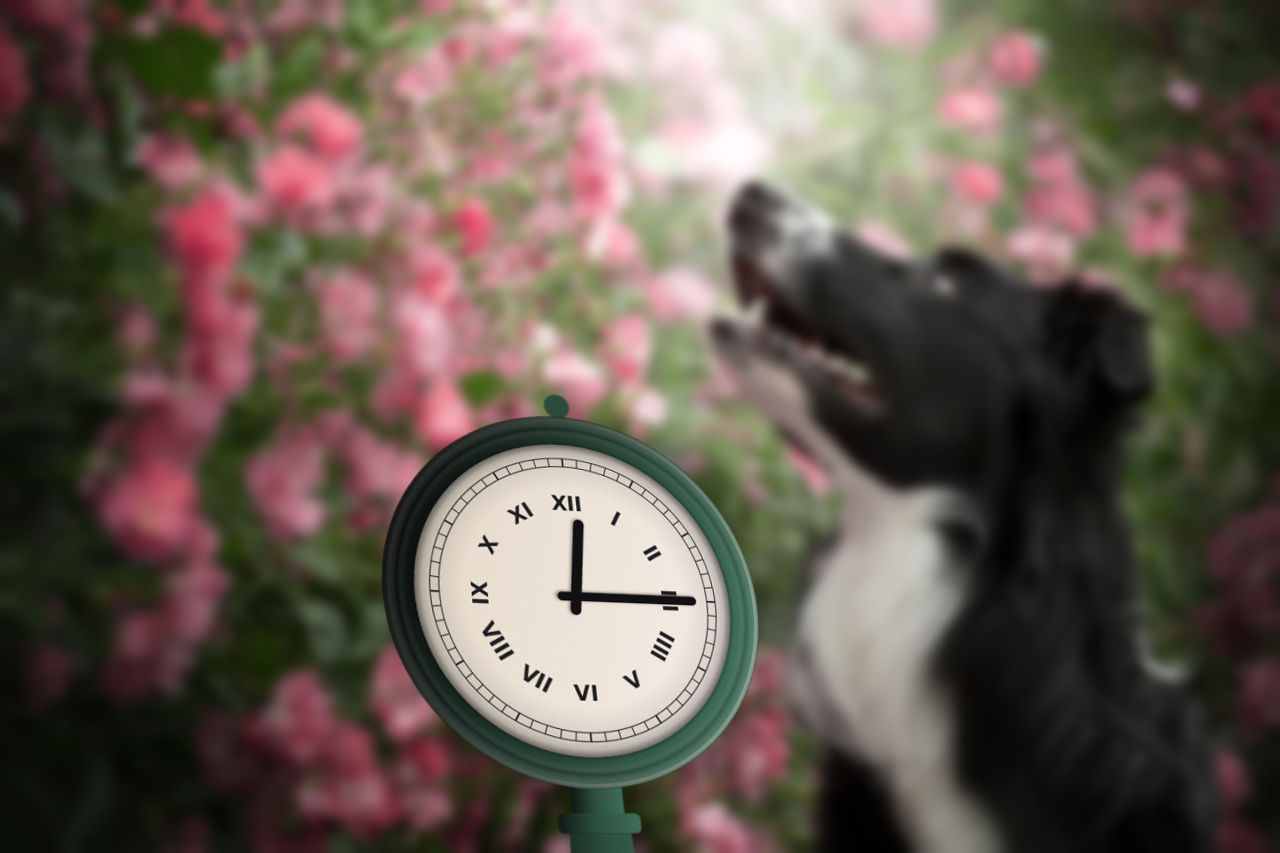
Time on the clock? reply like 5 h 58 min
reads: 12 h 15 min
